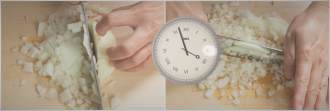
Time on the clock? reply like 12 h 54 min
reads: 3 h 57 min
